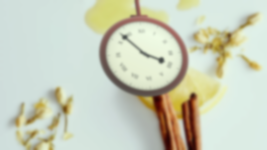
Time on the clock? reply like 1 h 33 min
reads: 3 h 53 min
